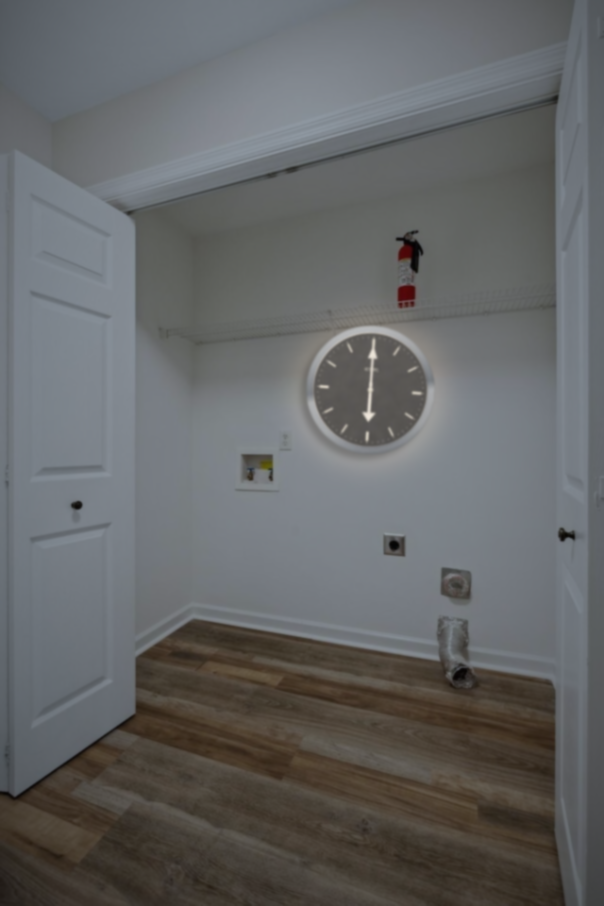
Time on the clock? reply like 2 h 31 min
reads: 6 h 00 min
